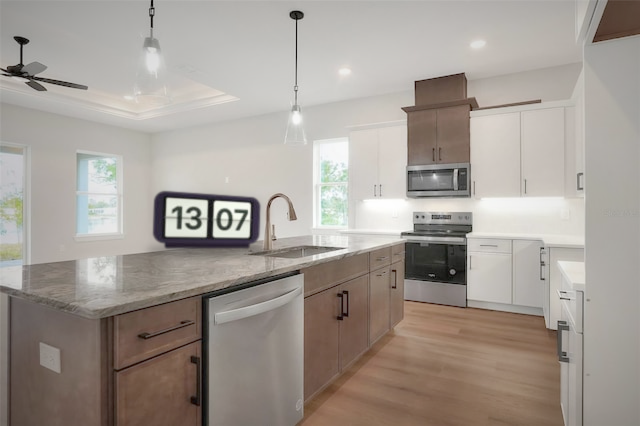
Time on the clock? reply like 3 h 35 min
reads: 13 h 07 min
